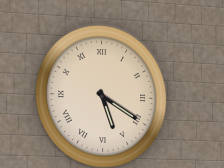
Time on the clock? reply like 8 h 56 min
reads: 5 h 20 min
